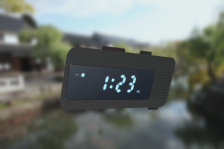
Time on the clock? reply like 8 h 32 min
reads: 1 h 23 min
